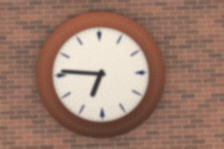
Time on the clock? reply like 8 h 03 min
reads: 6 h 46 min
